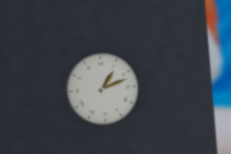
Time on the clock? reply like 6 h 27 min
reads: 1 h 12 min
